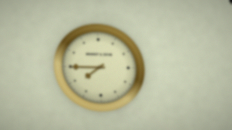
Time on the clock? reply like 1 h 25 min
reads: 7 h 45 min
